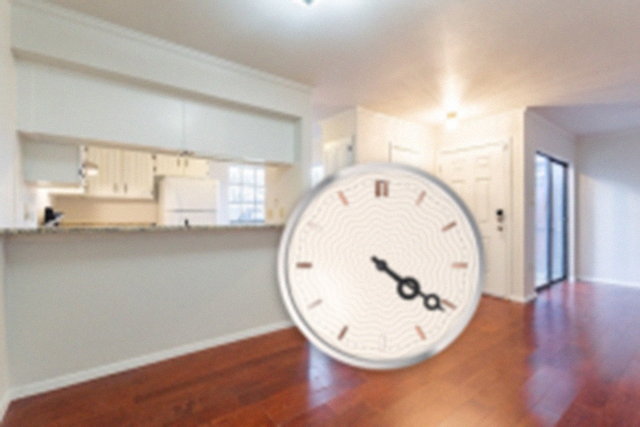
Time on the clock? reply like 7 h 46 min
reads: 4 h 21 min
